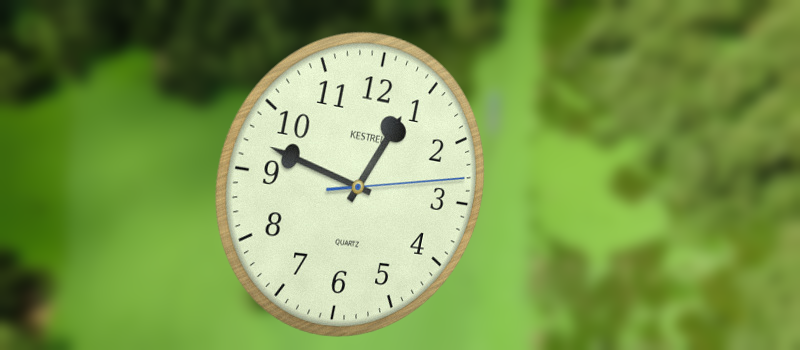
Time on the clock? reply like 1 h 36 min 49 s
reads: 12 h 47 min 13 s
